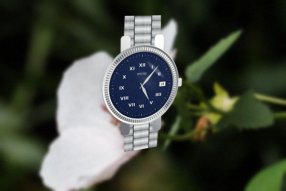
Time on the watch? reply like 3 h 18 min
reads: 5 h 07 min
